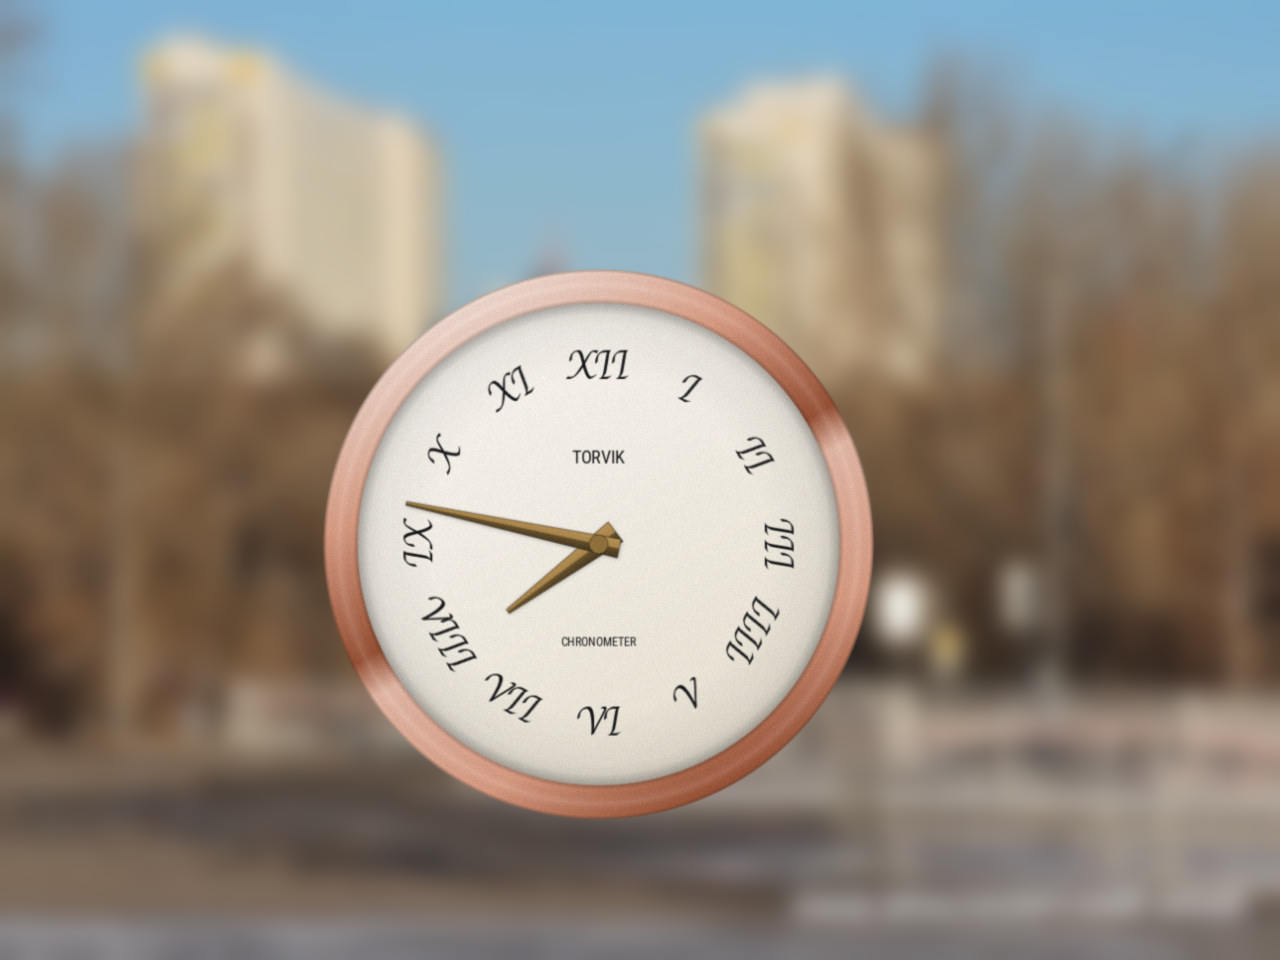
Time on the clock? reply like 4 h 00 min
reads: 7 h 47 min
